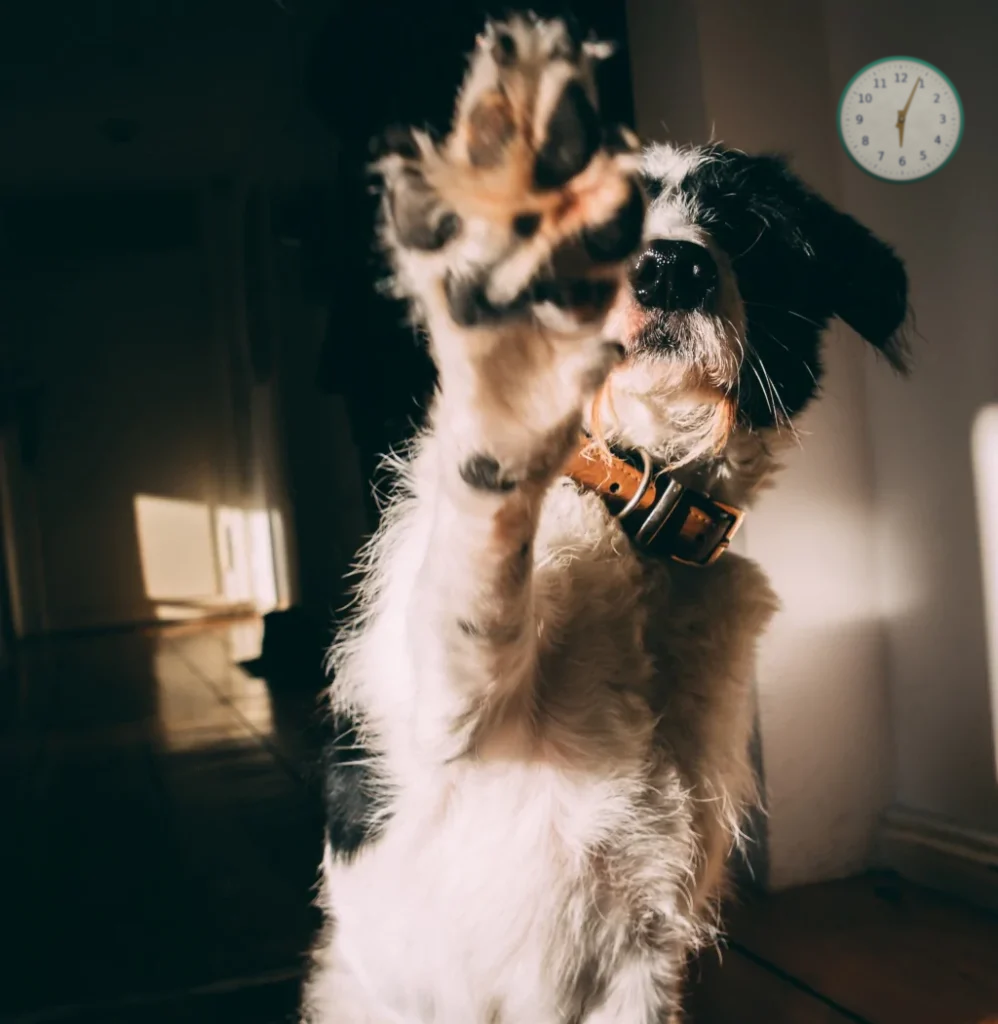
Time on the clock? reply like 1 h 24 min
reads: 6 h 04 min
